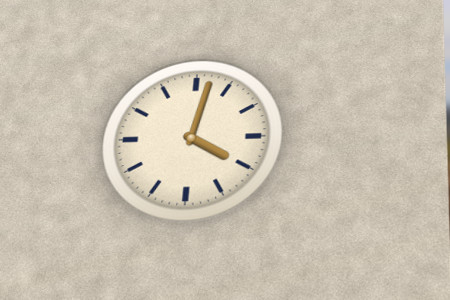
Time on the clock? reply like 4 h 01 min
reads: 4 h 02 min
